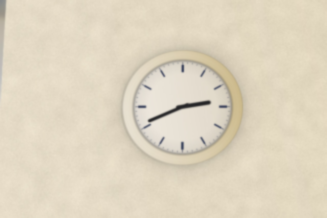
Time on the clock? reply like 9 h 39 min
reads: 2 h 41 min
